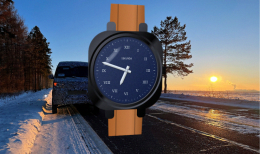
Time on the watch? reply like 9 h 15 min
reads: 6 h 48 min
